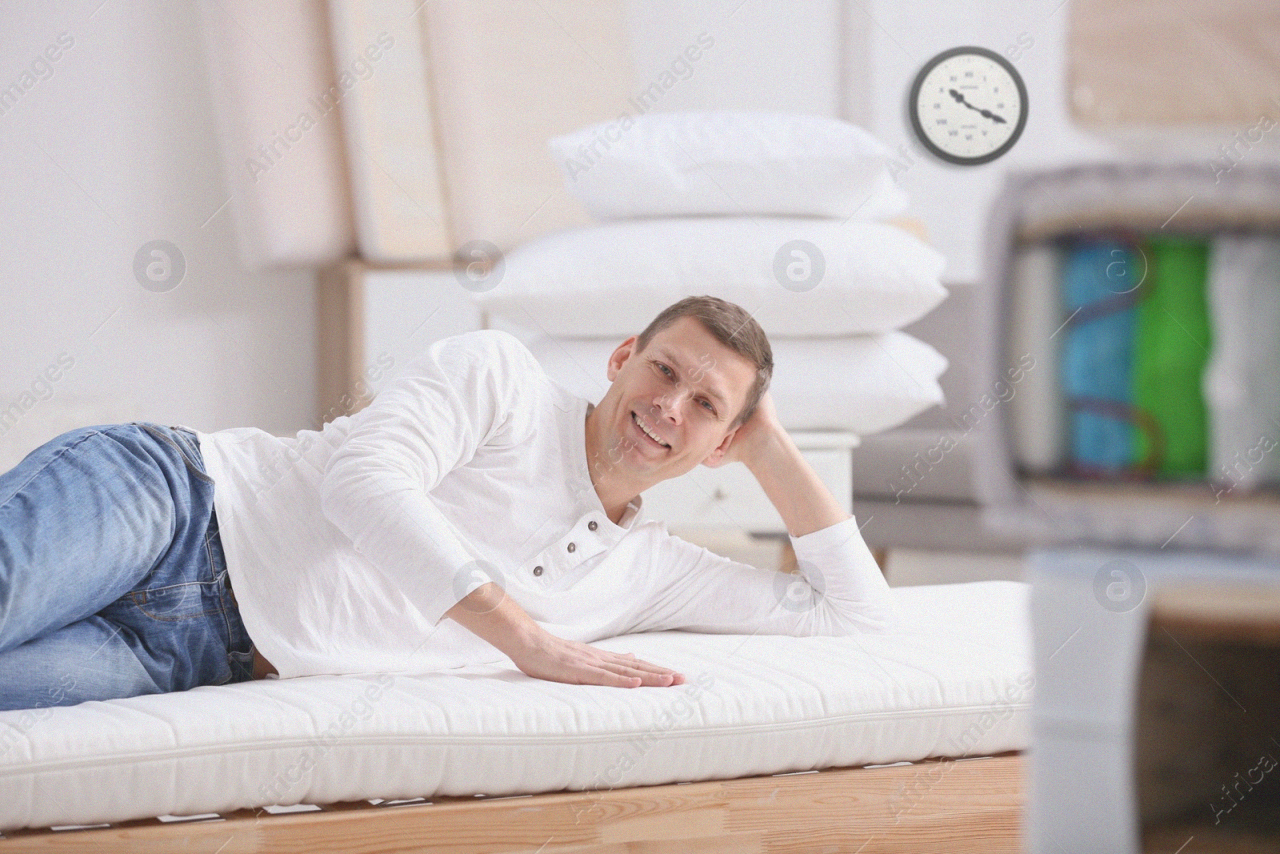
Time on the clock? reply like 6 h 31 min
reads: 10 h 19 min
